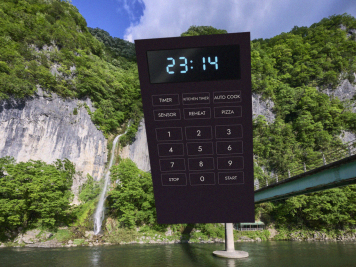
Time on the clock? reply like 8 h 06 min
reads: 23 h 14 min
